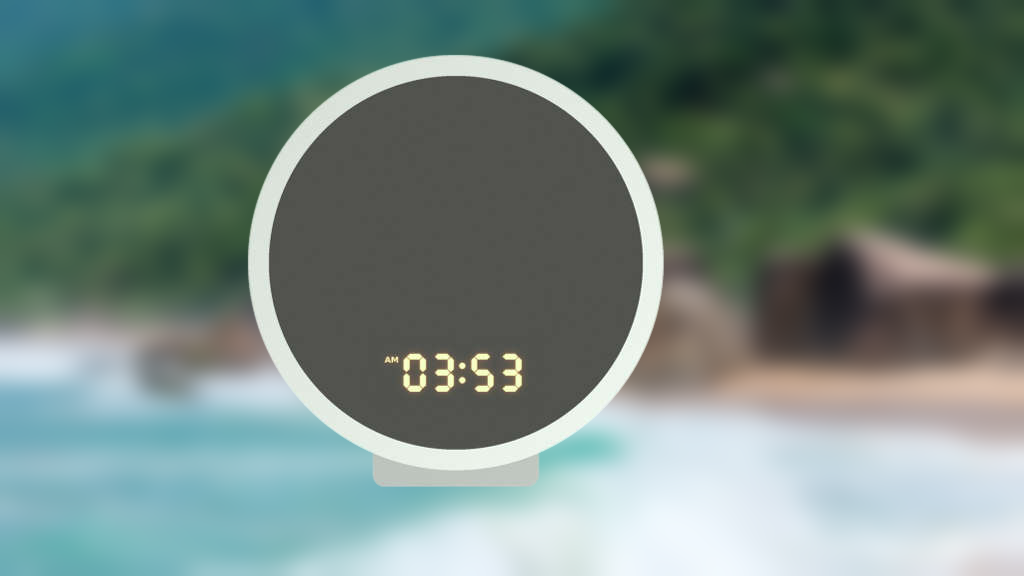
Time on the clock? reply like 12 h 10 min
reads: 3 h 53 min
